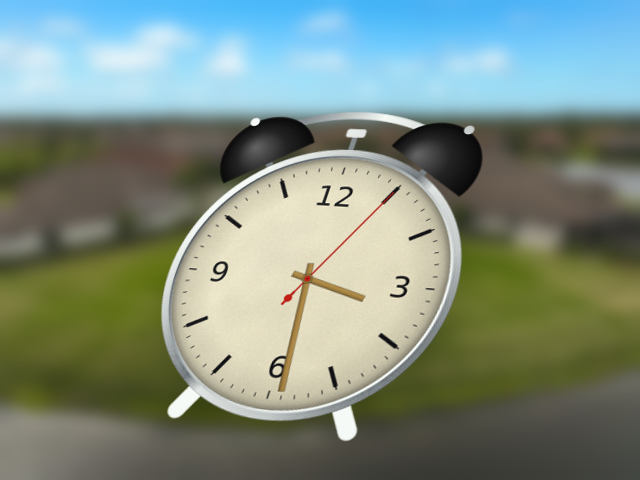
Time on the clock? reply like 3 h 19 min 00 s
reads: 3 h 29 min 05 s
